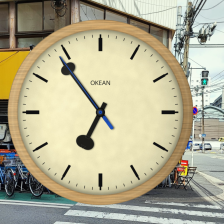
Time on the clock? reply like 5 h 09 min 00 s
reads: 6 h 53 min 54 s
